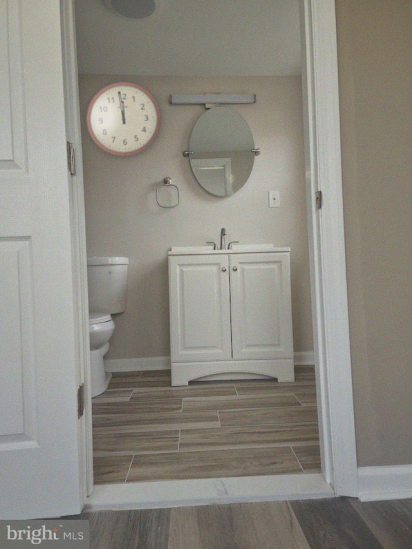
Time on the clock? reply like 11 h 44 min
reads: 11 h 59 min
